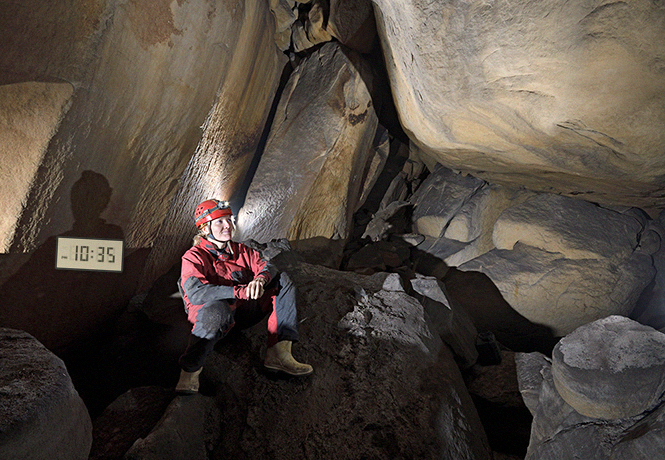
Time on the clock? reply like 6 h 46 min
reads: 10 h 35 min
